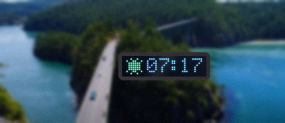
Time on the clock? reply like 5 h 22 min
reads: 7 h 17 min
